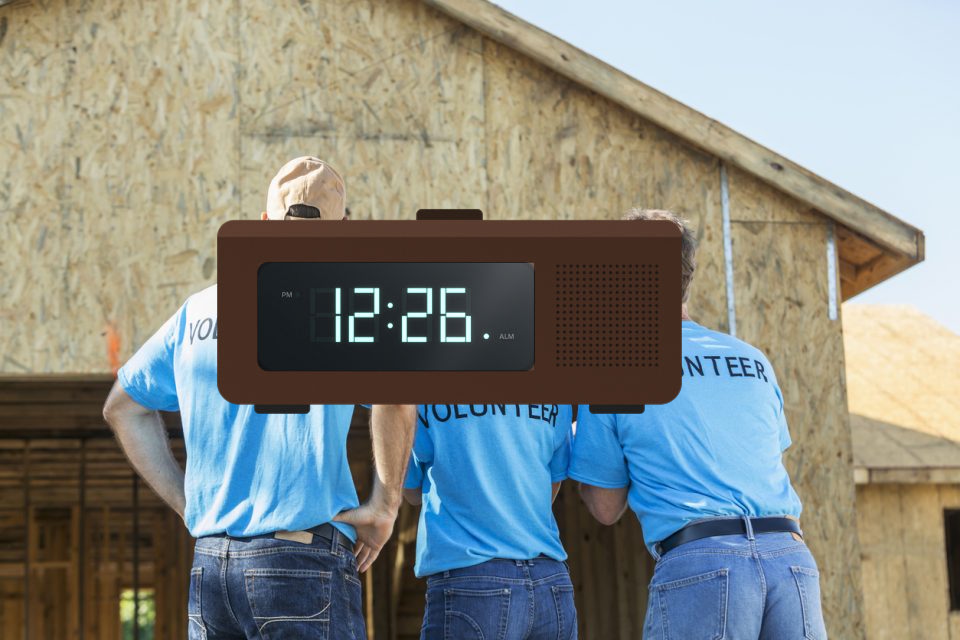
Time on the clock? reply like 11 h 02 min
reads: 12 h 26 min
